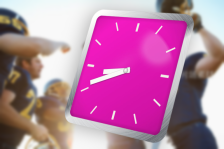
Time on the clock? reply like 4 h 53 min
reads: 8 h 41 min
